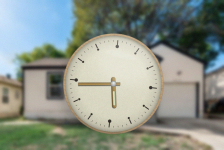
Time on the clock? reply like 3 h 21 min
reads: 5 h 44 min
